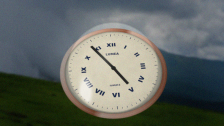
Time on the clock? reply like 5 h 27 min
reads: 4 h 54 min
